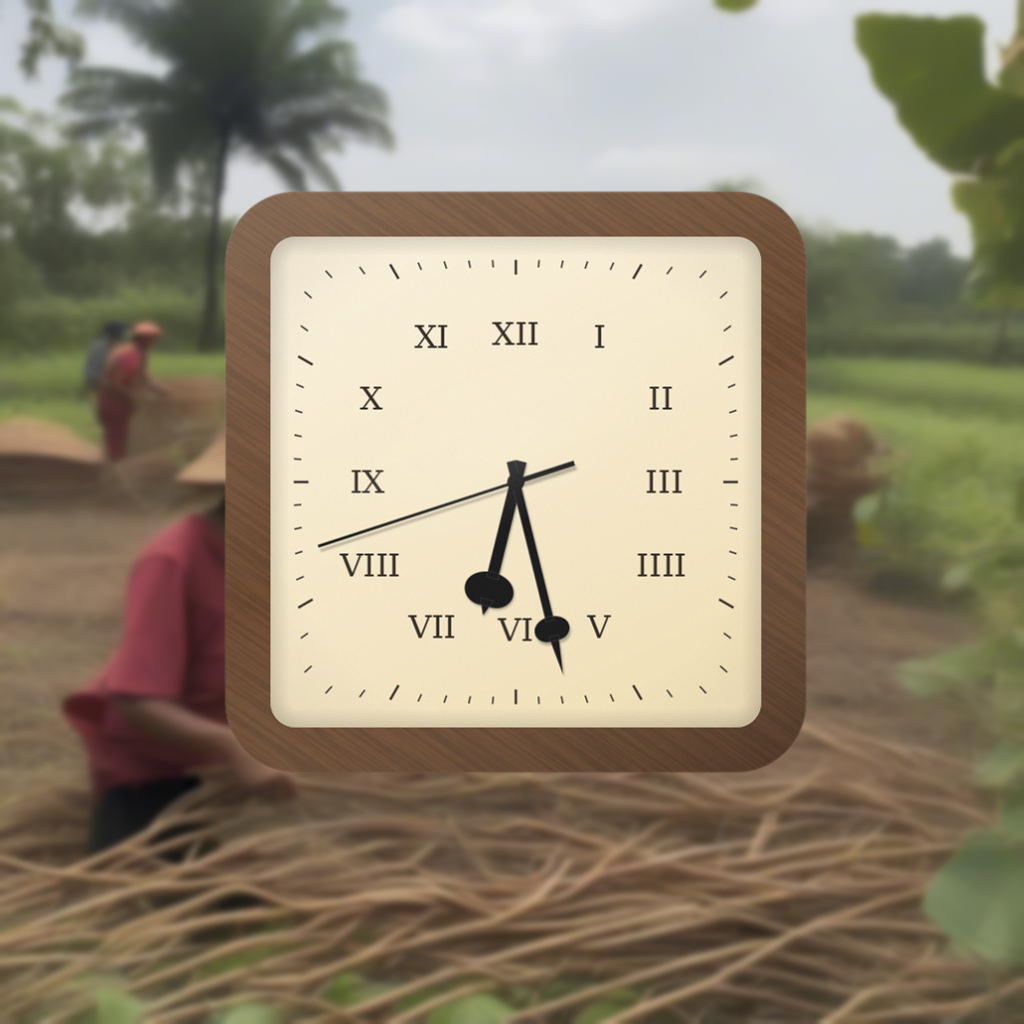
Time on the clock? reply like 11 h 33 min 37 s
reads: 6 h 27 min 42 s
